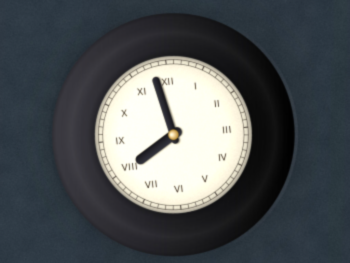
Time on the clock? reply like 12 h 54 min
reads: 7 h 58 min
